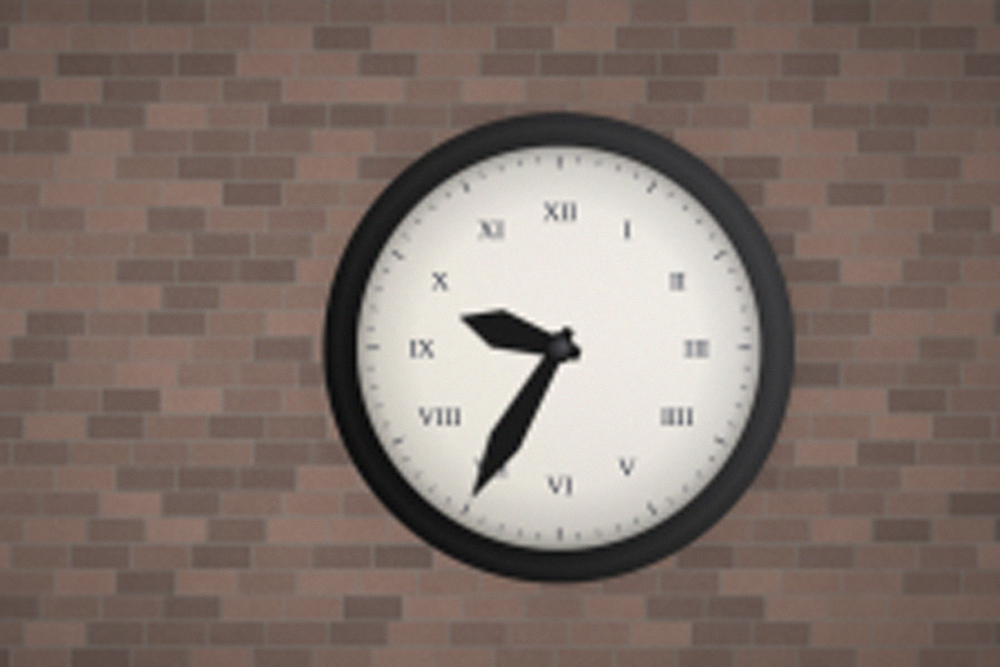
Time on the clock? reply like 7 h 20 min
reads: 9 h 35 min
